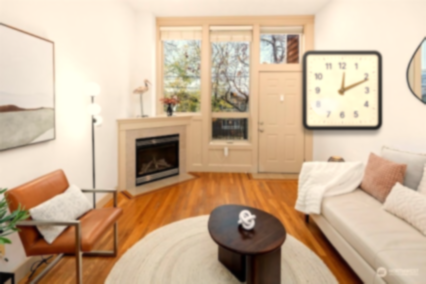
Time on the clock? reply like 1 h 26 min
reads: 12 h 11 min
